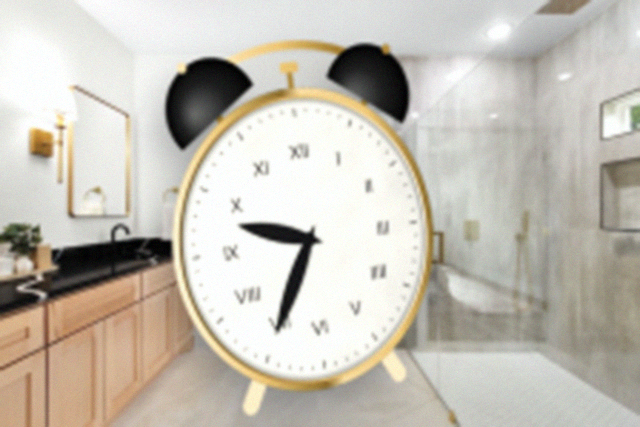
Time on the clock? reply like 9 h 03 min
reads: 9 h 35 min
